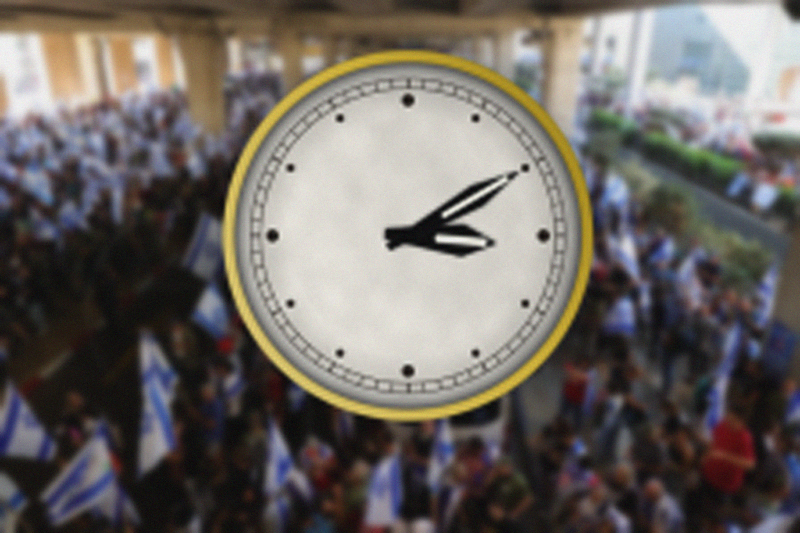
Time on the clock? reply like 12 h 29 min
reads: 3 h 10 min
